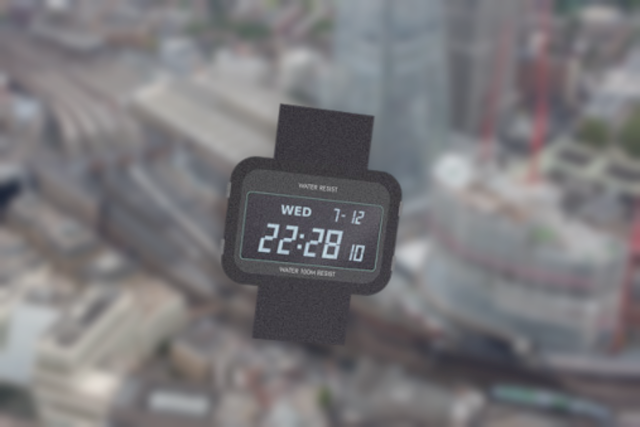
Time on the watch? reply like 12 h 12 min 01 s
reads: 22 h 28 min 10 s
